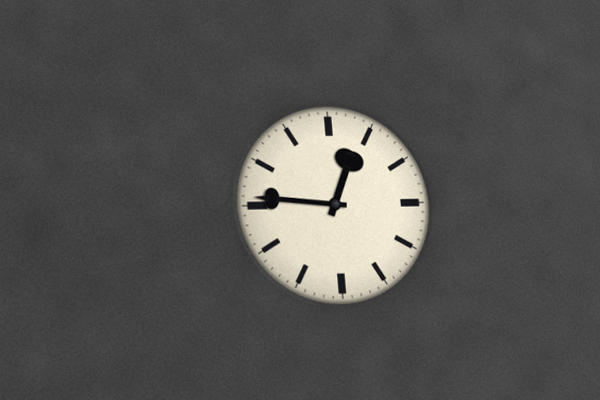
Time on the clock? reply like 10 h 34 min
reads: 12 h 46 min
